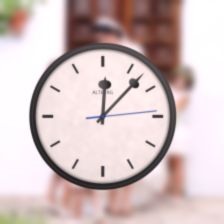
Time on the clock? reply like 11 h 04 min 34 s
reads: 12 h 07 min 14 s
